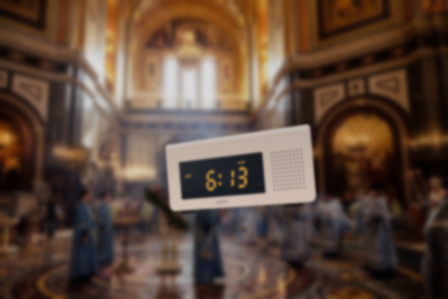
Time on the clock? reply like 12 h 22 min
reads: 6 h 13 min
